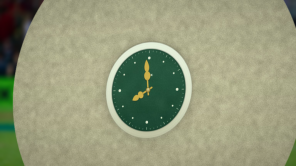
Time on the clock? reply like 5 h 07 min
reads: 7 h 59 min
